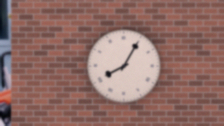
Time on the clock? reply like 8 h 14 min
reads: 8 h 05 min
